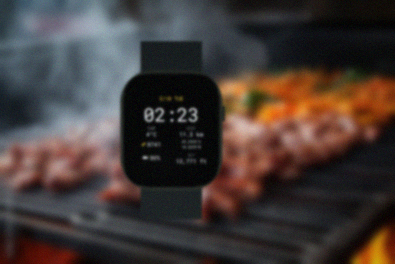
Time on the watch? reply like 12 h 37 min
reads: 2 h 23 min
